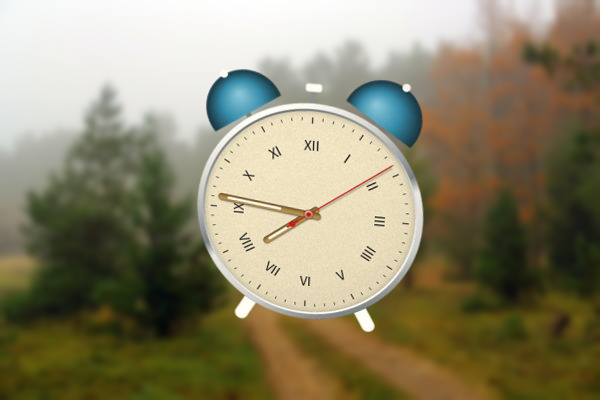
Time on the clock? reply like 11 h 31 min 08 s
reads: 7 h 46 min 09 s
